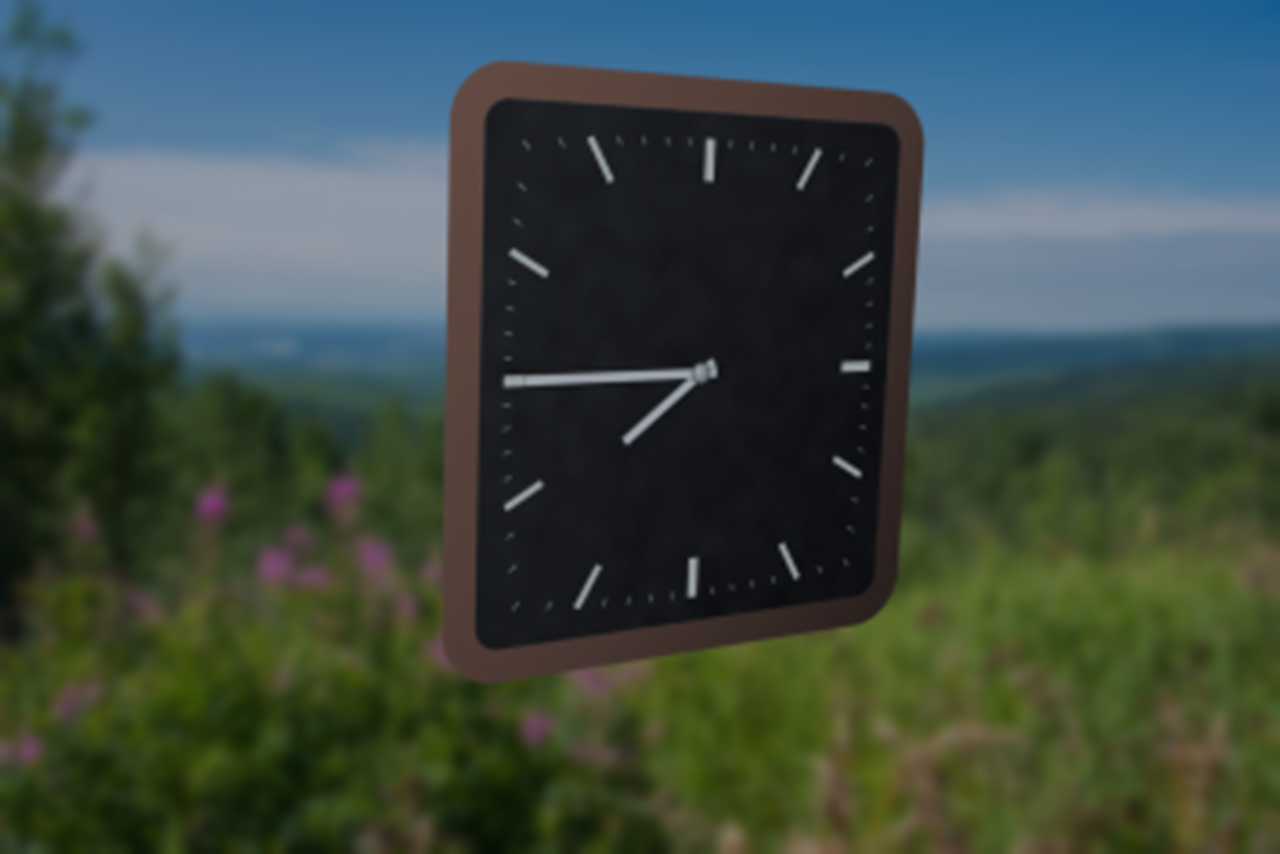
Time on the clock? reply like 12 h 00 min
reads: 7 h 45 min
